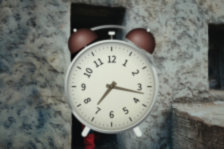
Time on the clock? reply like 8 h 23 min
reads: 7 h 17 min
